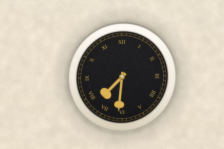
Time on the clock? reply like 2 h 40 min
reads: 7 h 31 min
